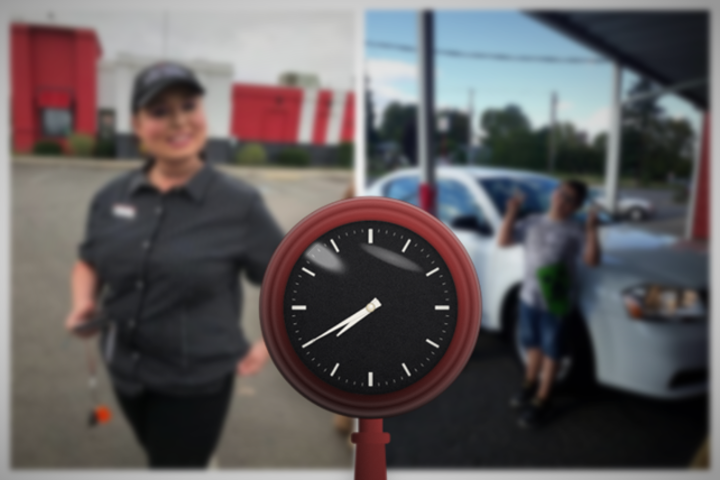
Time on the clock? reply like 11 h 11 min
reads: 7 h 40 min
